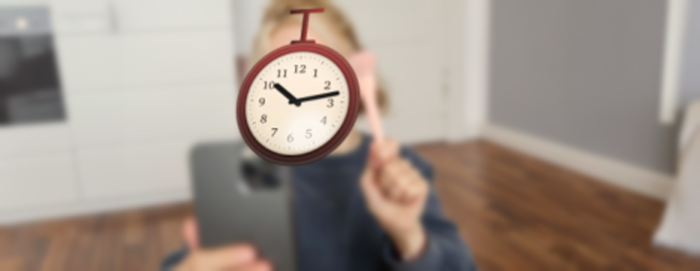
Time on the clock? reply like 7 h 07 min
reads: 10 h 13 min
